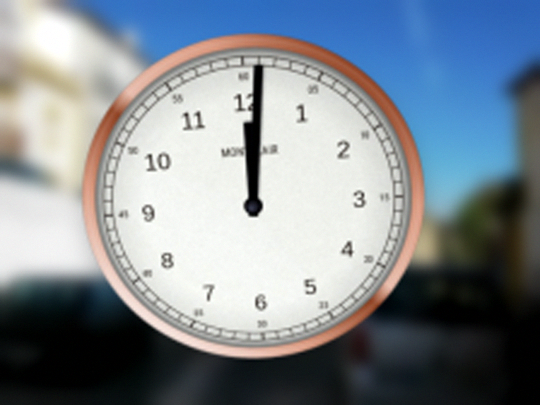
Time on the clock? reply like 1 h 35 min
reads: 12 h 01 min
